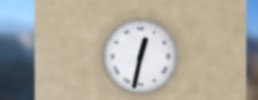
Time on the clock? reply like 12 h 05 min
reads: 12 h 32 min
